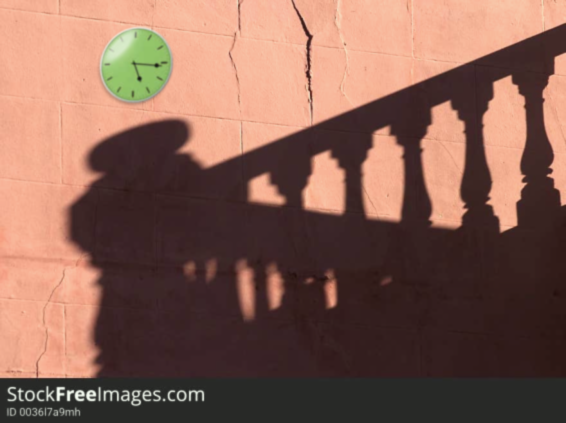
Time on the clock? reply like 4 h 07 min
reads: 5 h 16 min
